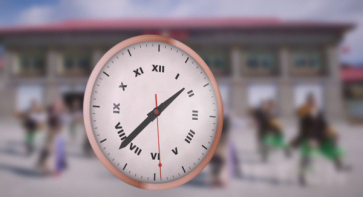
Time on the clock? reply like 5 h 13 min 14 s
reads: 1 h 37 min 29 s
